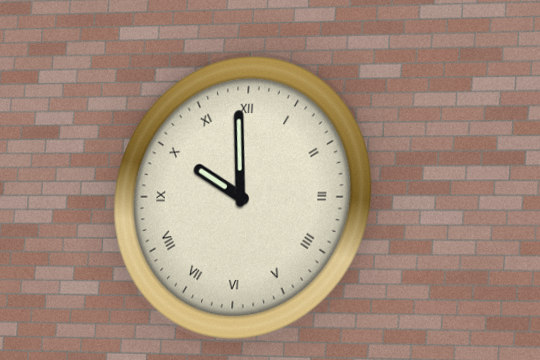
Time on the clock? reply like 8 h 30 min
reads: 9 h 59 min
